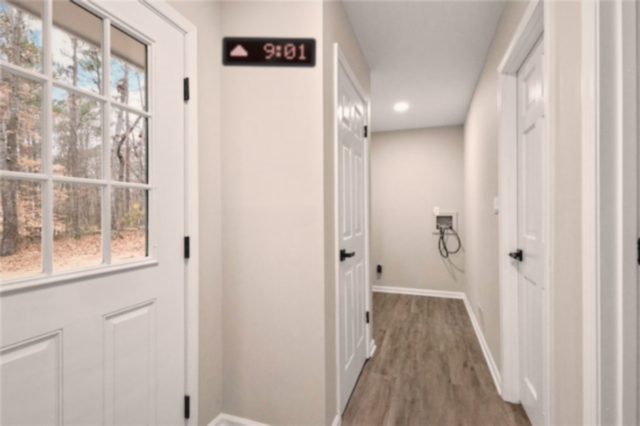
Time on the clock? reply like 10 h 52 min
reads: 9 h 01 min
